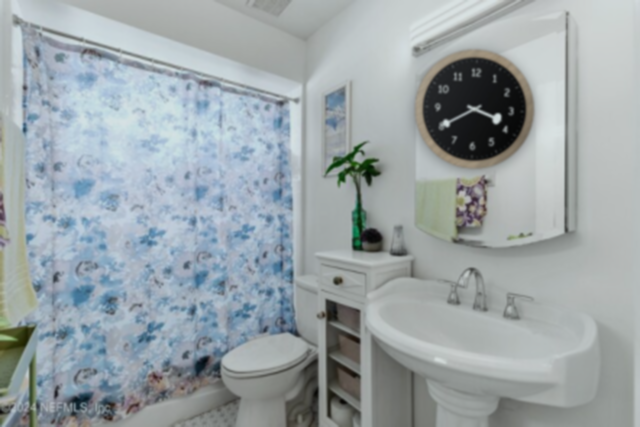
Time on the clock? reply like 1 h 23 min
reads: 3 h 40 min
